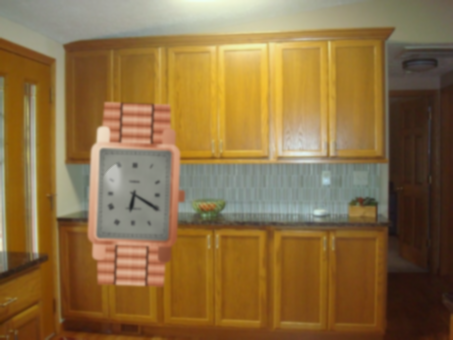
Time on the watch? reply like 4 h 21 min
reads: 6 h 20 min
